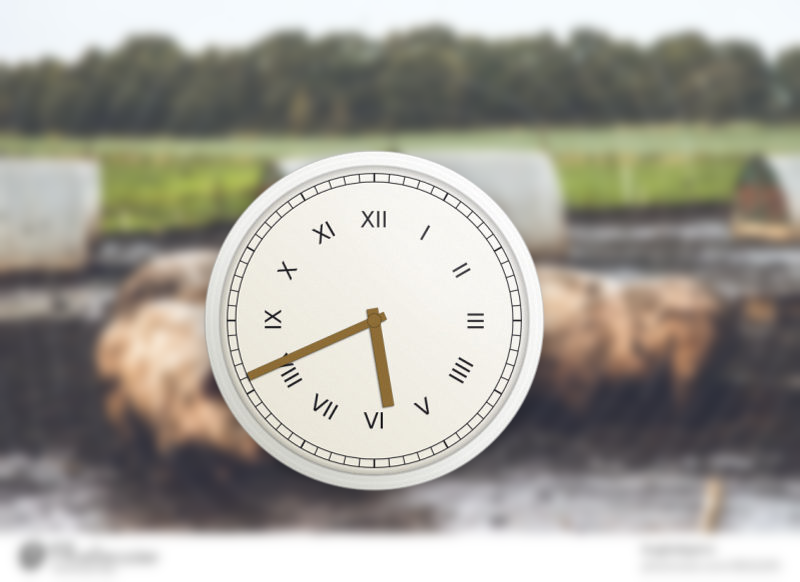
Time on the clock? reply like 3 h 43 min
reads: 5 h 41 min
